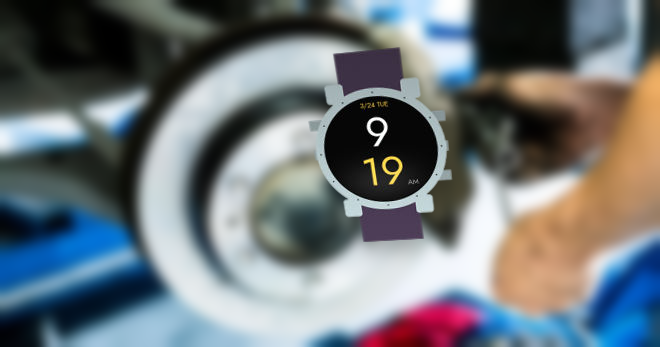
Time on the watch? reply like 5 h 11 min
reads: 9 h 19 min
